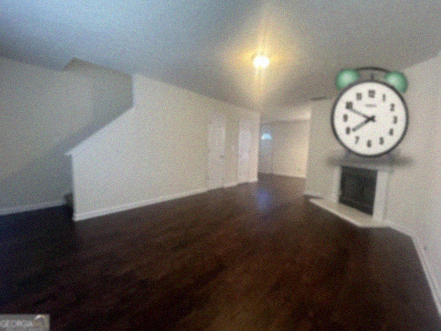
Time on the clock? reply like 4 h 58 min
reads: 7 h 49 min
